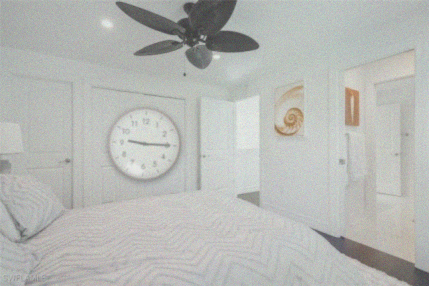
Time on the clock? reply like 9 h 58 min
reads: 9 h 15 min
